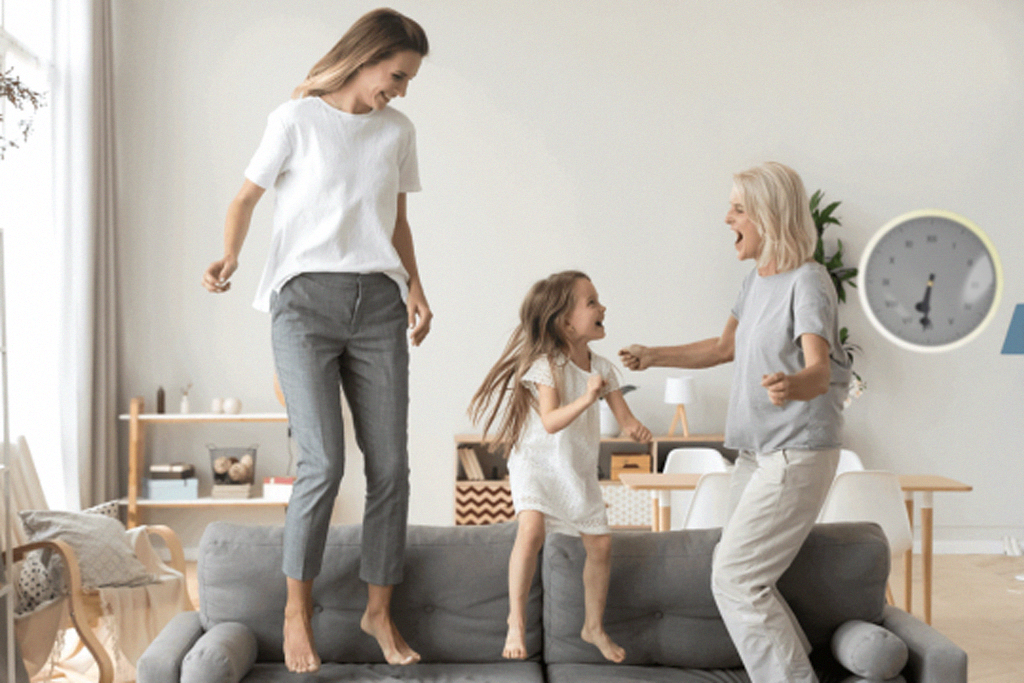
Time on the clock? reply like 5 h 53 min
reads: 6 h 31 min
